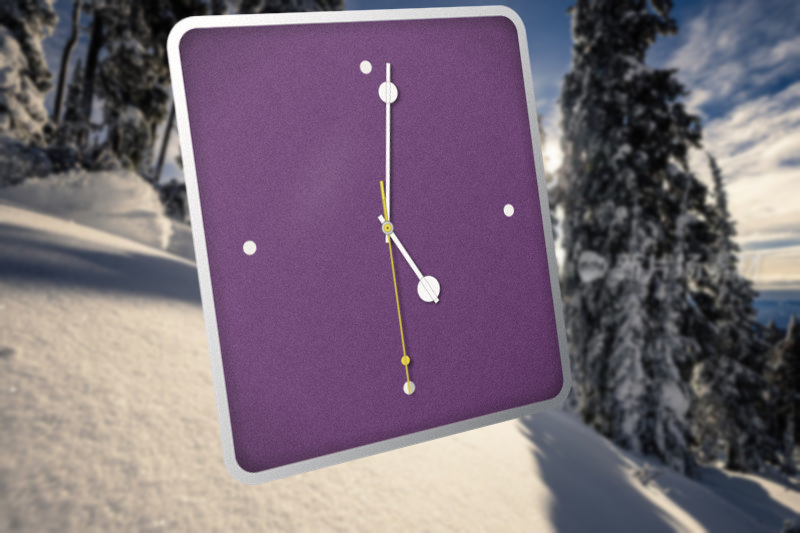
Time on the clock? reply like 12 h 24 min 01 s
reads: 5 h 01 min 30 s
